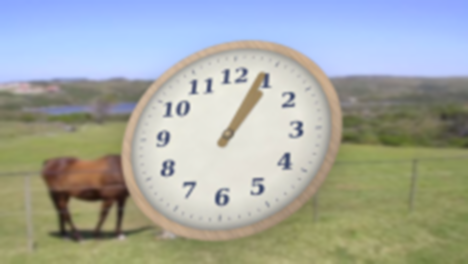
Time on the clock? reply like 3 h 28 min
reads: 1 h 04 min
